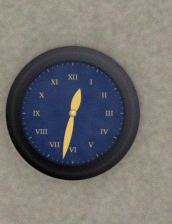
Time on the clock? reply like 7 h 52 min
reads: 12 h 32 min
